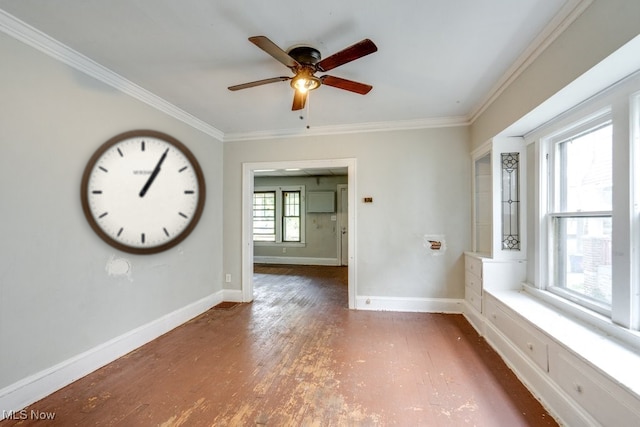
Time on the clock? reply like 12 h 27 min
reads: 1 h 05 min
